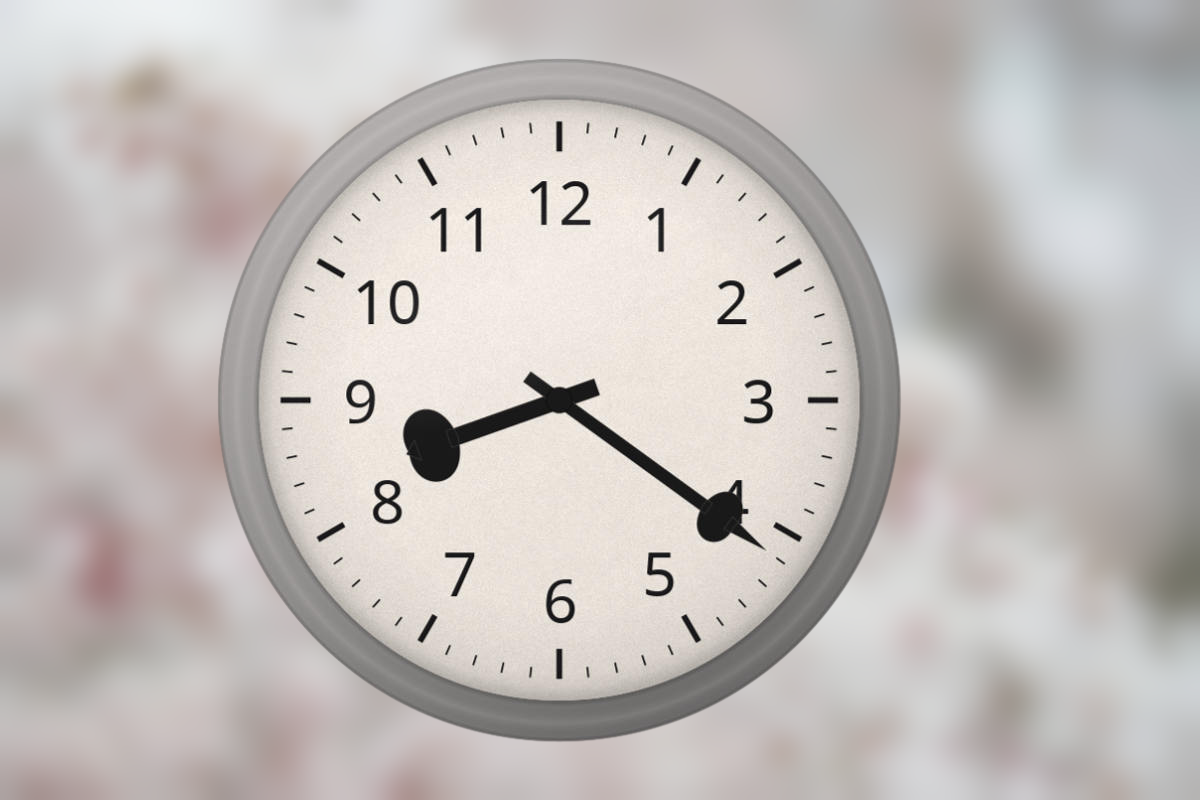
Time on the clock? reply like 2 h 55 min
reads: 8 h 21 min
